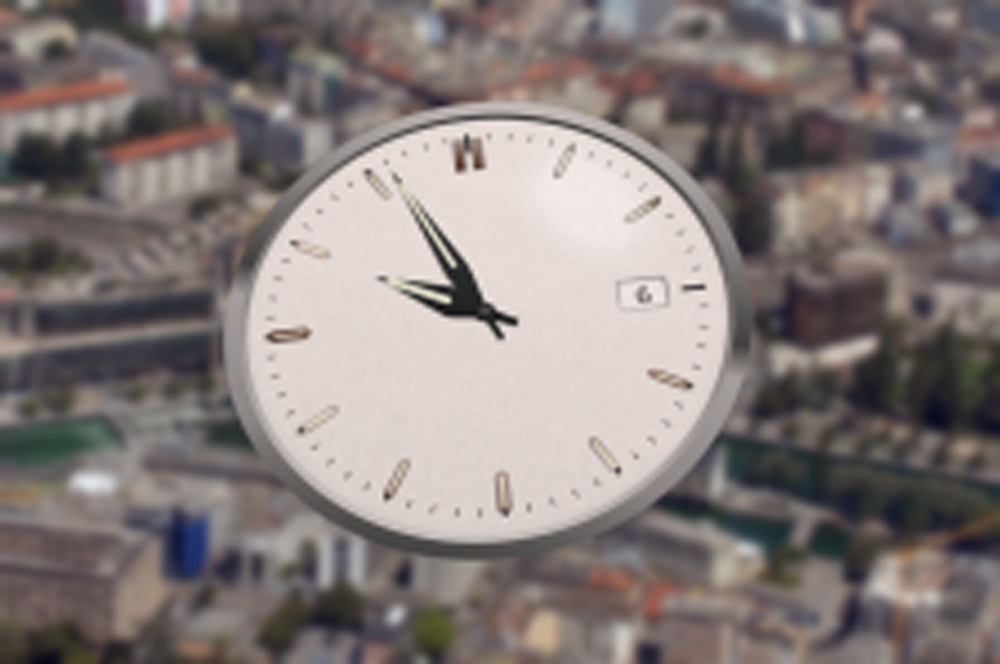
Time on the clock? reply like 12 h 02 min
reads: 9 h 56 min
